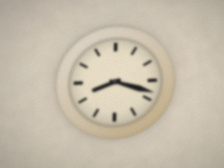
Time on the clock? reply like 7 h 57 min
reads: 8 h 18 min
